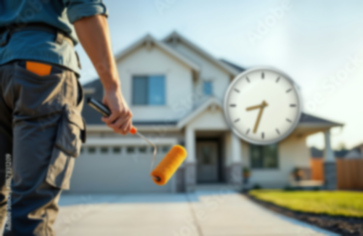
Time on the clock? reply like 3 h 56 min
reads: 8 h 33 min
